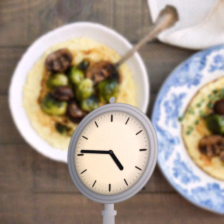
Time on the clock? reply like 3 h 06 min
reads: 4 h 46 min
